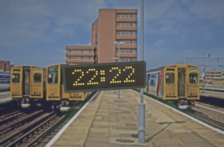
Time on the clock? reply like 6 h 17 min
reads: 22 h 22 min
